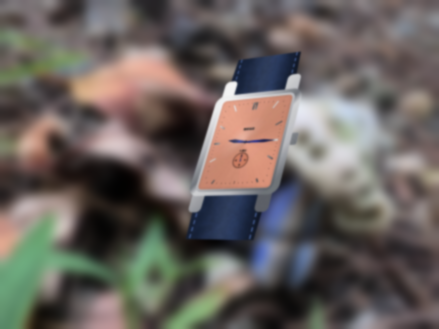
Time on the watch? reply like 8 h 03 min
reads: 9 h 15 min
